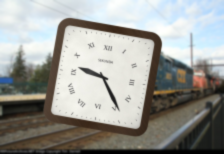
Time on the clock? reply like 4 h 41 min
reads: 9 h 24 min
